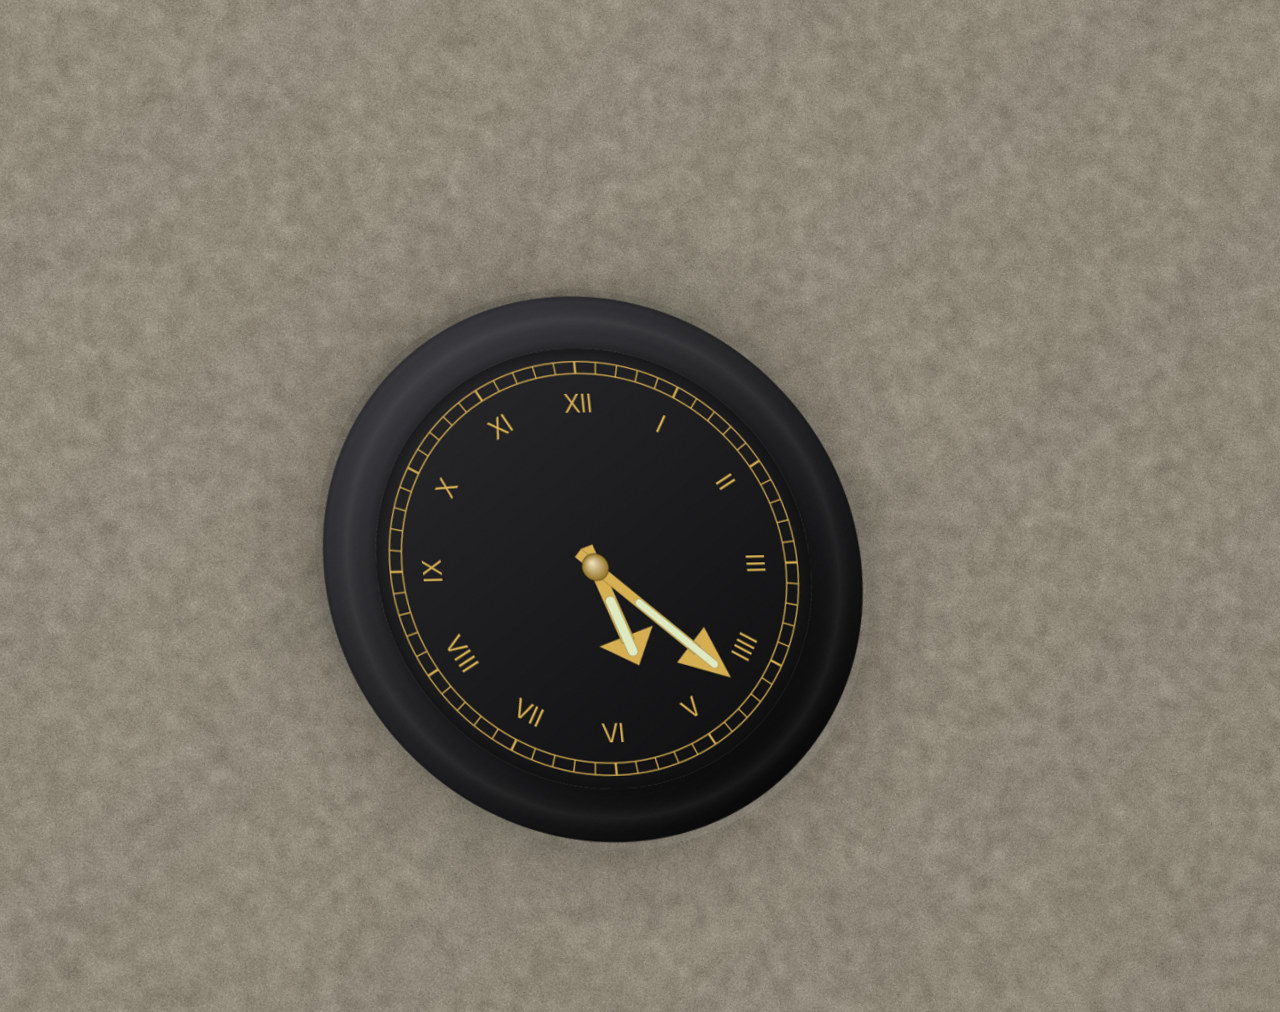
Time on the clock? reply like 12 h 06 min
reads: 5 h 22 min
